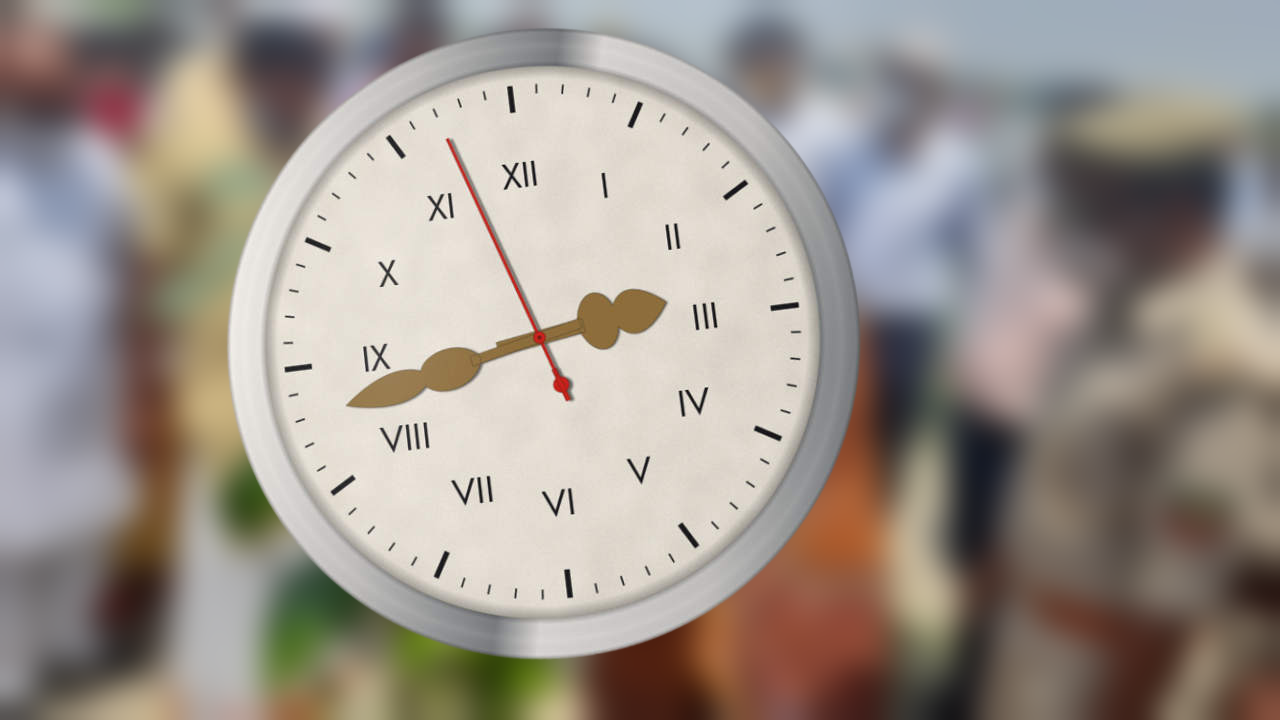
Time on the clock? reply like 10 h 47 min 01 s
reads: 2 h 42 min 57 s
